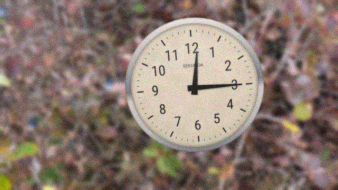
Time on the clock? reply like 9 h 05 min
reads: 12 h 15 min
